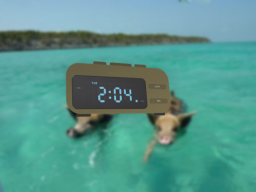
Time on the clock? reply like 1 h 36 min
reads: 2 h 04 min
